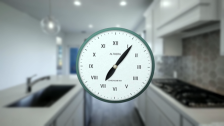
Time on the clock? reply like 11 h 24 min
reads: 7 h 06 min
